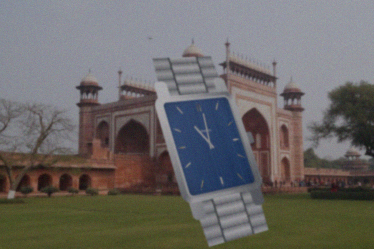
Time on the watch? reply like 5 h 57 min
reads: 11 h 01 min
